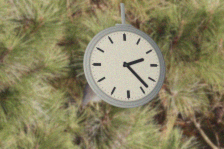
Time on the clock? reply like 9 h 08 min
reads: 2 h 23 min
